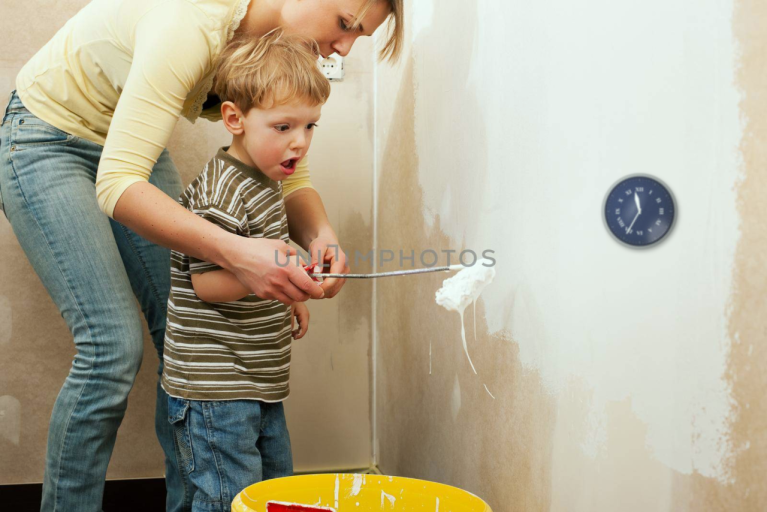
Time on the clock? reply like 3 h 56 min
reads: 11 h 35 min
